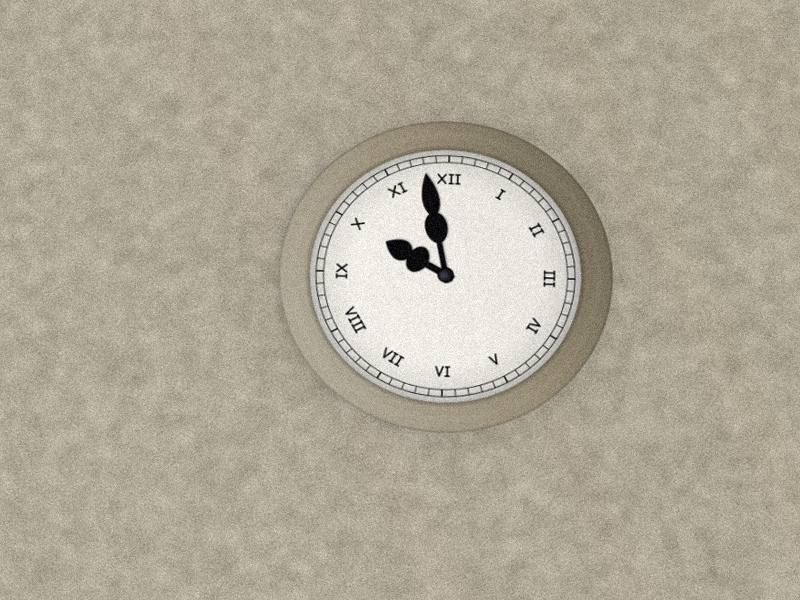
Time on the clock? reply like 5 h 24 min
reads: 9 h 58 min
